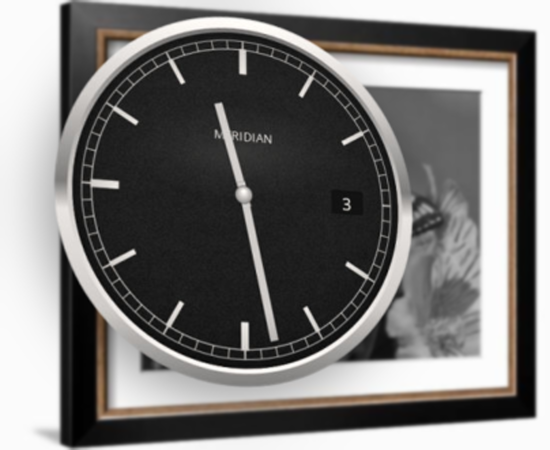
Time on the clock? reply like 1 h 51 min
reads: 11 h 28 min
